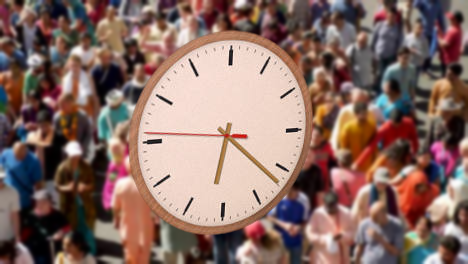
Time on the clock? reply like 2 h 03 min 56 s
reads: 6 h 21 min 46 s
